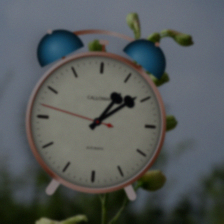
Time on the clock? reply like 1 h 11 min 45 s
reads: 1 h 08 min 47 s
